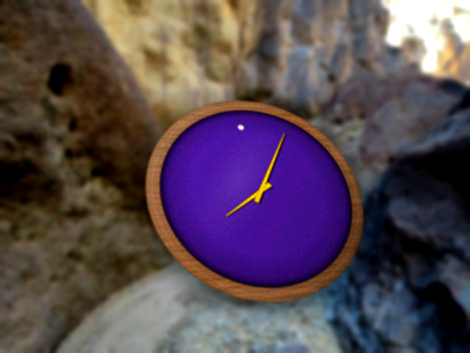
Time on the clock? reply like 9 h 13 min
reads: 8 h 06 min
